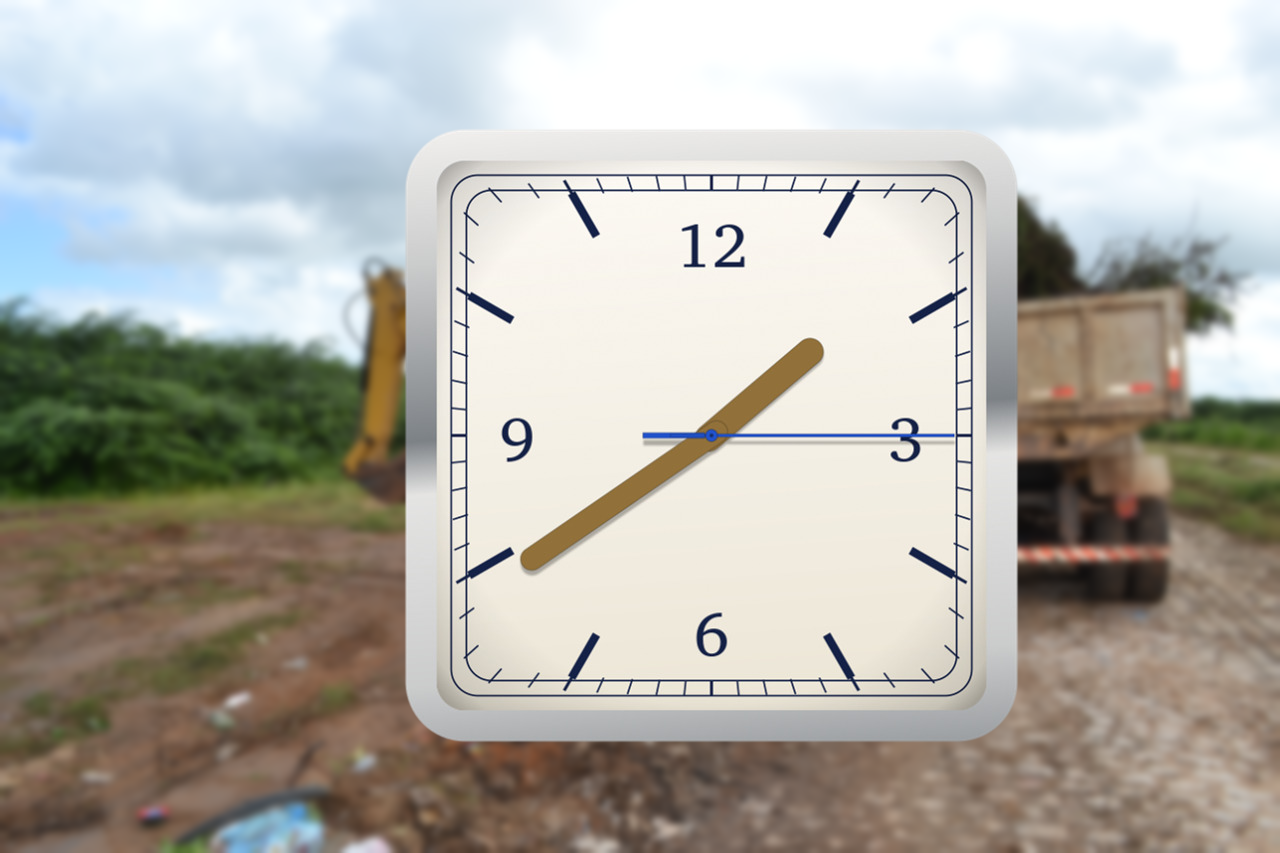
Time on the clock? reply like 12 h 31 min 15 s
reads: 1 h 39 min 15 s
